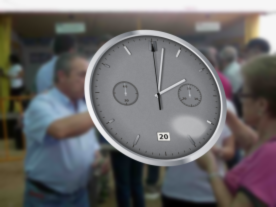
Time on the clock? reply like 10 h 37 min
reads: 2 h 02 min
